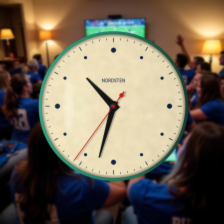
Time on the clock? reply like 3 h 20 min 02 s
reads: 10 h 32 min 36 s
